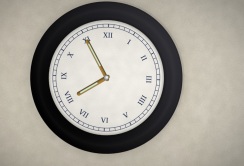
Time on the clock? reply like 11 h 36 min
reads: 7 h 55 min
